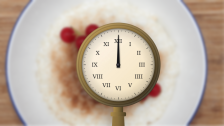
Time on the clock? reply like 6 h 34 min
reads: 12 h 00 min
